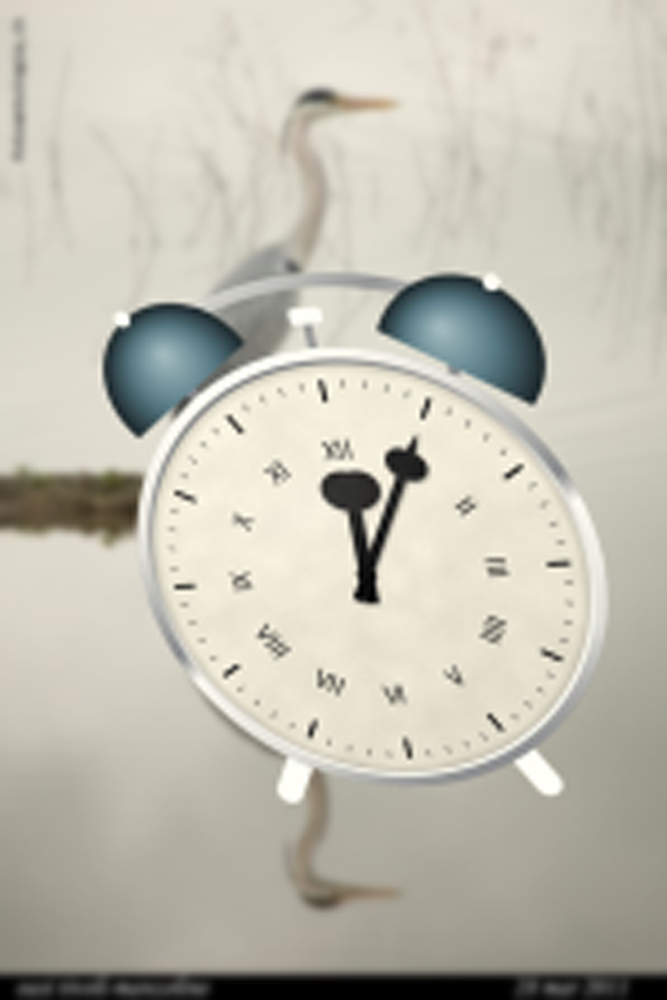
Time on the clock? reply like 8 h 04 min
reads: 12 h 05 min
